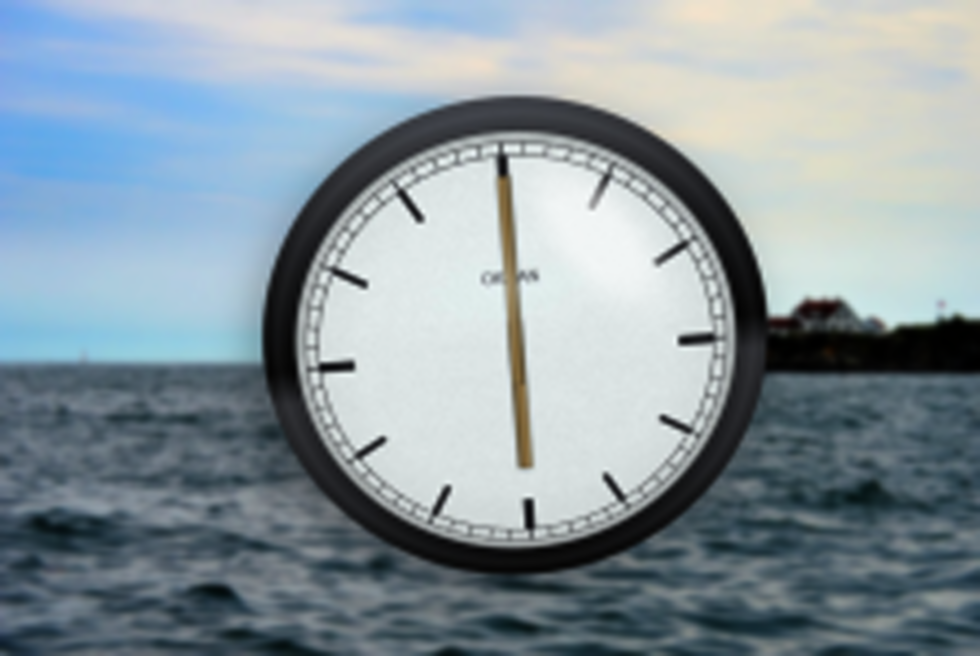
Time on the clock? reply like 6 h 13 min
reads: 6 h 00 min
